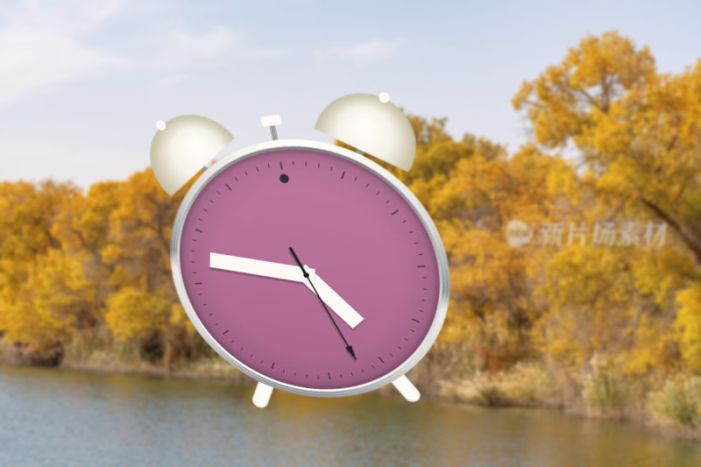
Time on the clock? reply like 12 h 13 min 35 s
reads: 4 h 47 min 27 s
